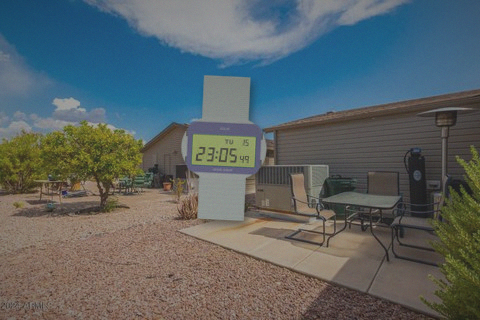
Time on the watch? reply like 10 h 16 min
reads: 23 h 05 min
